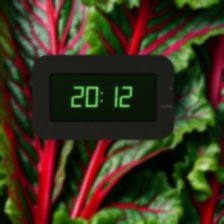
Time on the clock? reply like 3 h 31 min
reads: 20 h 12 min
